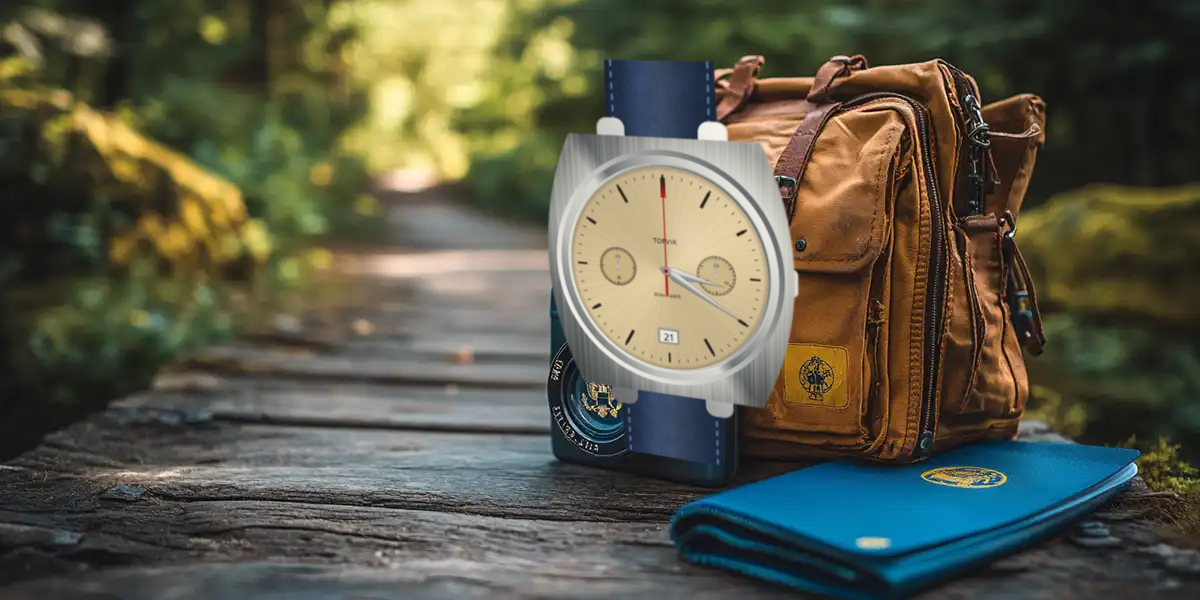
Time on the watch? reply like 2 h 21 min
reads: 3 h 20 min
